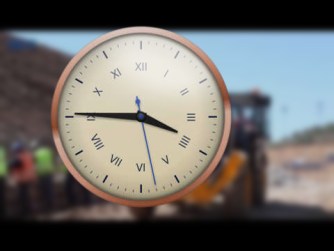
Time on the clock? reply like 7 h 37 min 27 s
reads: 3 h 45 min 28 s
